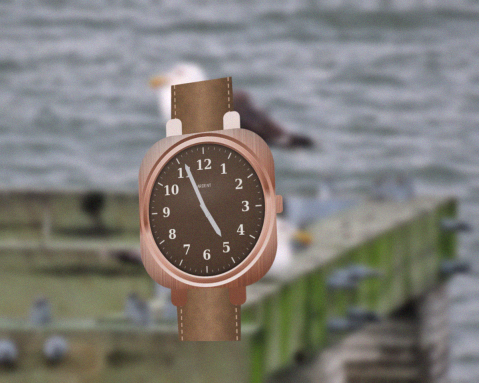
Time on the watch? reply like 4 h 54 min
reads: 4 h 56 min
